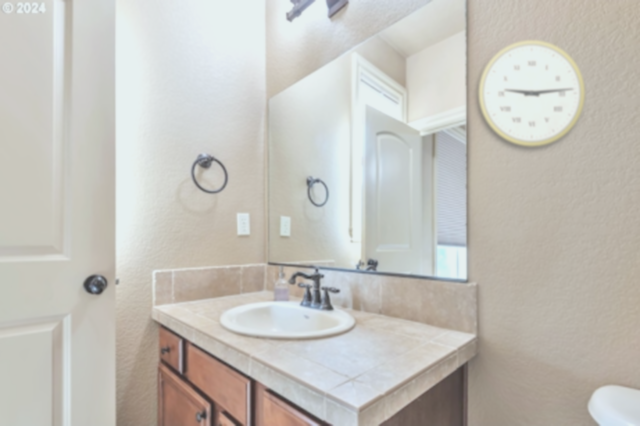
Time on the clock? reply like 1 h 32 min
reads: 9 h 14 min
